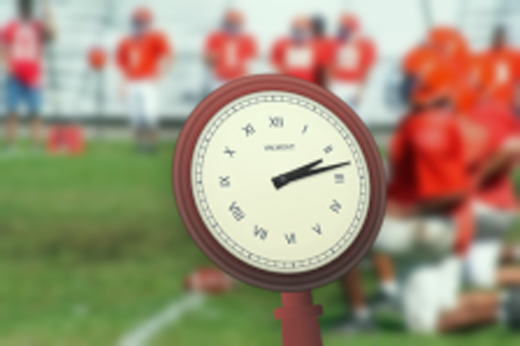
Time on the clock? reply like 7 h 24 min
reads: 2 h 13 min
